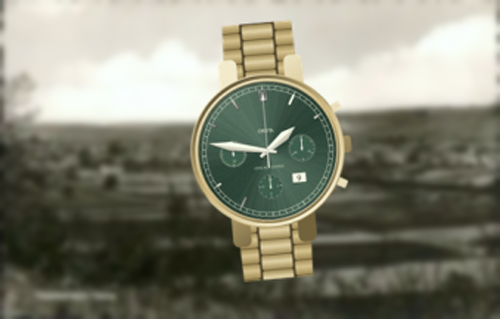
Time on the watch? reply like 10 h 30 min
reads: 1 h 47 min
